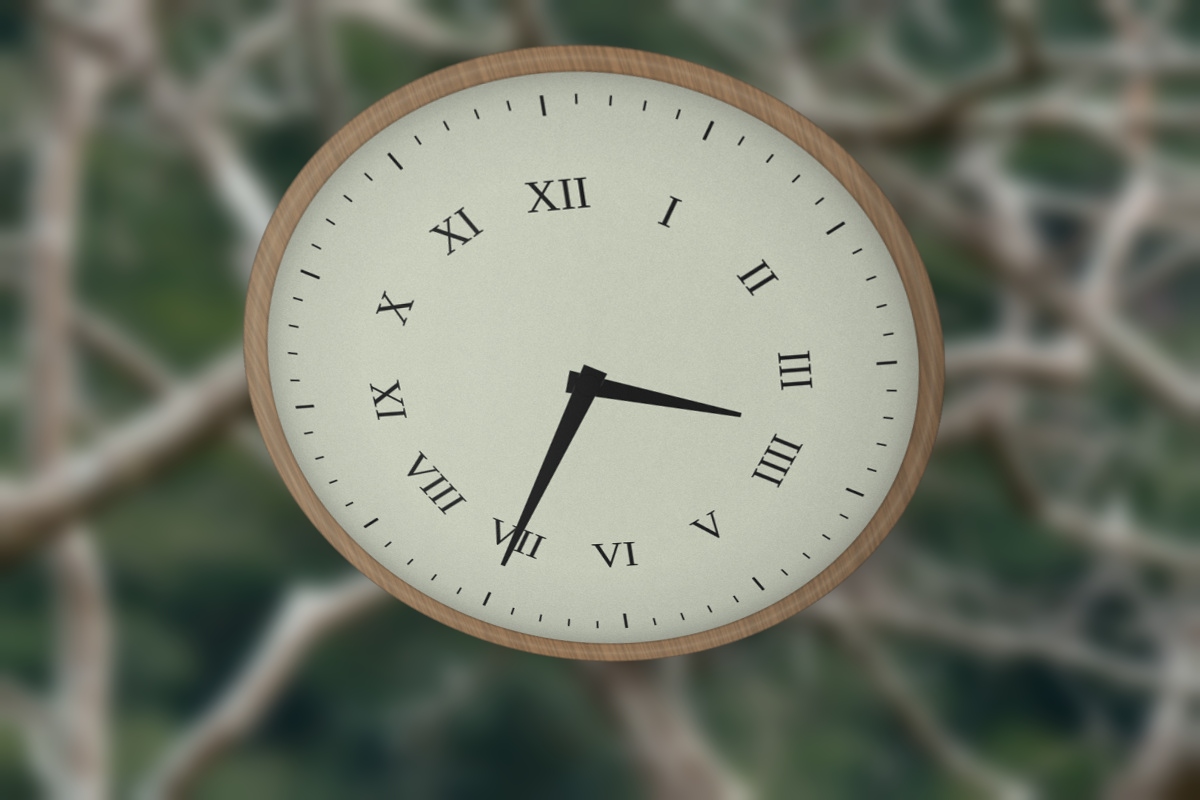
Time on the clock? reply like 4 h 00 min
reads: 3 h 35 min
